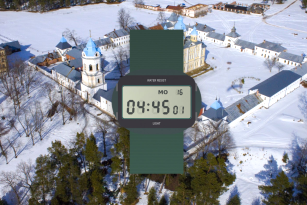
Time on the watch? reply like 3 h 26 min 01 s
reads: 4 h 45 min 01 s
